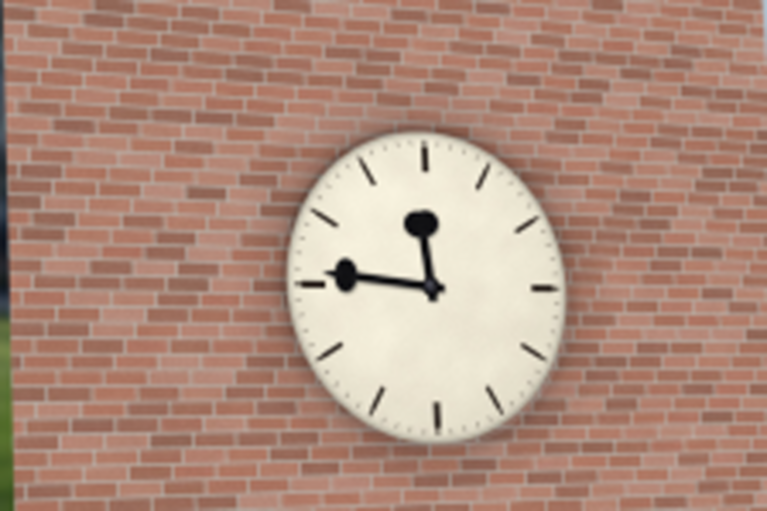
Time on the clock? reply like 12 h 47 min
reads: 11 h 46 min
